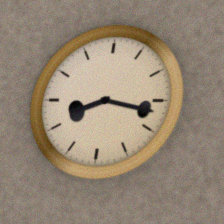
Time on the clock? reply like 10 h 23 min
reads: 8 h 17 min
